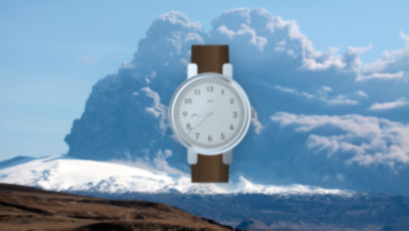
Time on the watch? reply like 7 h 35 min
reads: 8 h 38 min
